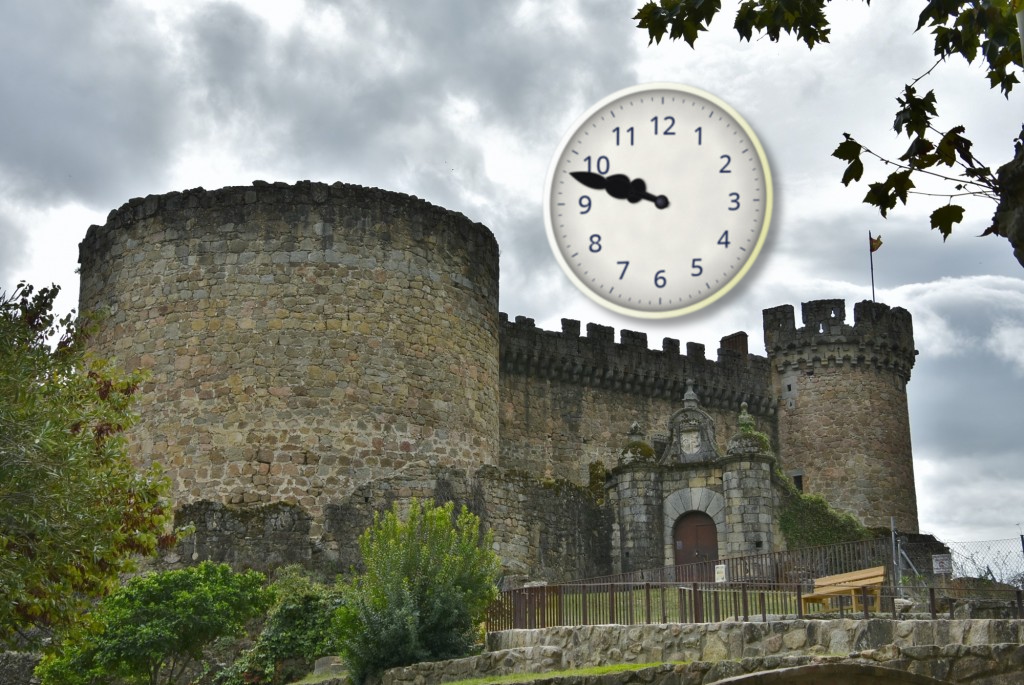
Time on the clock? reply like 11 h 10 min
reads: 9 h 48 min
